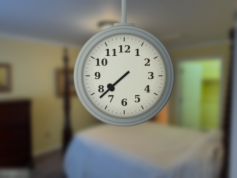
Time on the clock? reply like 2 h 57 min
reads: 7 h 38 min
